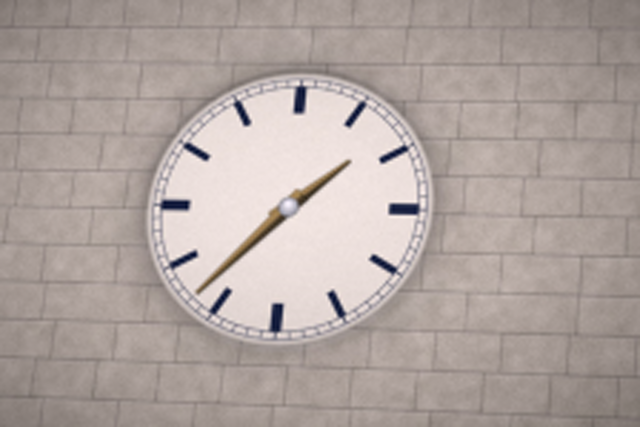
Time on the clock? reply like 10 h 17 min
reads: 1 h 37 min
